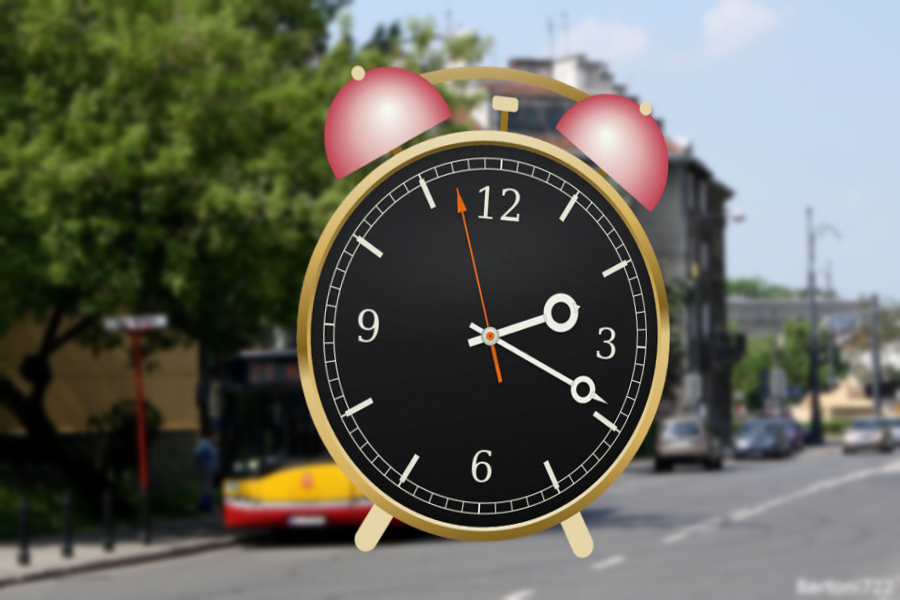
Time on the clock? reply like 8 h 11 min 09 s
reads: 2 h 18 min 57 s
